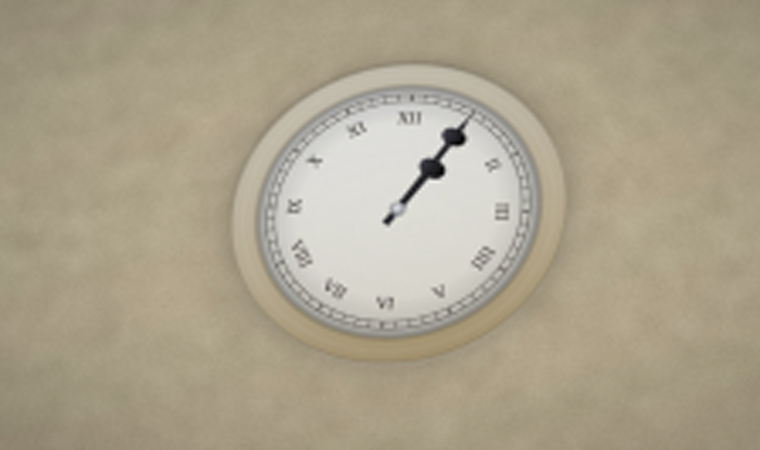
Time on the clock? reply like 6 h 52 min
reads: 1 h 05 min
